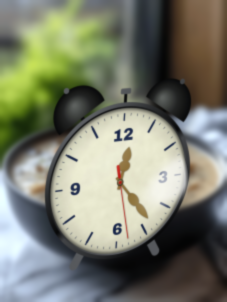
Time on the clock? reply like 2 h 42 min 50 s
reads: 12 h 23 min 28 s
